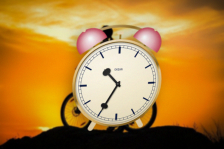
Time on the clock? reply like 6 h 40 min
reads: 10 h 35 min
